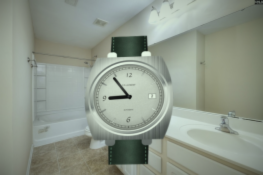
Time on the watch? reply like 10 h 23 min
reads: 8 h 54 min
